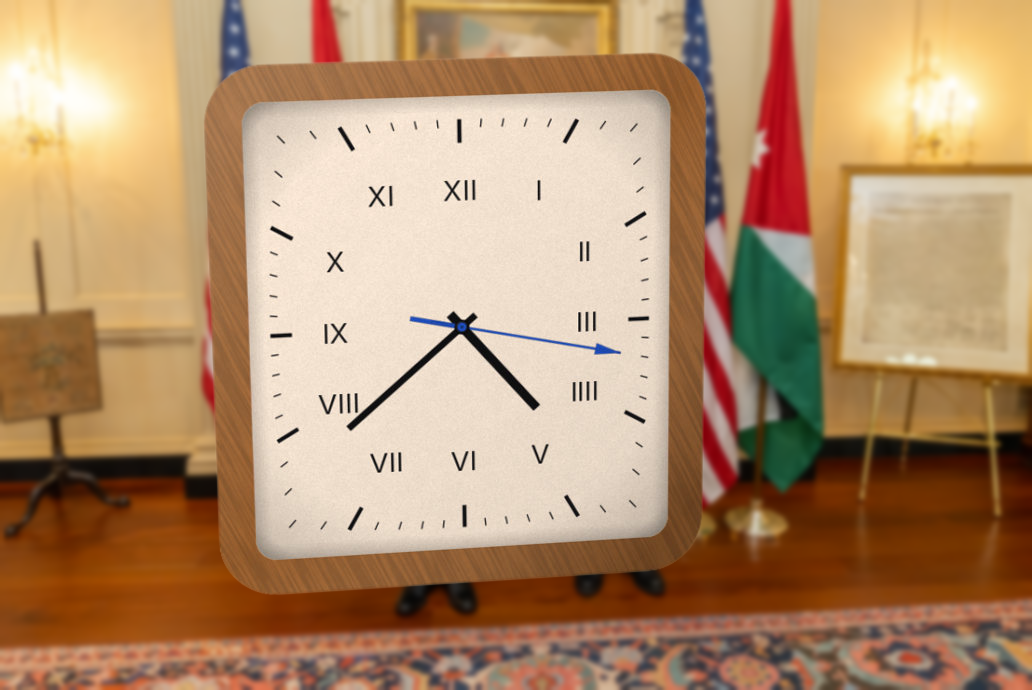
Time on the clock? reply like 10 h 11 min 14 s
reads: 4 h 38 min 17 s
